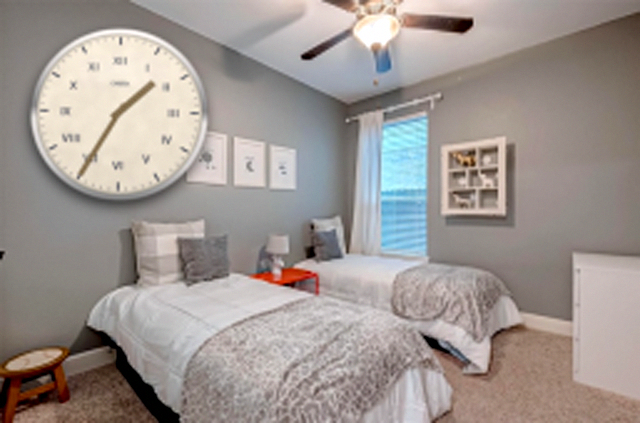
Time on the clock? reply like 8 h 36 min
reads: 1 h 35 min
